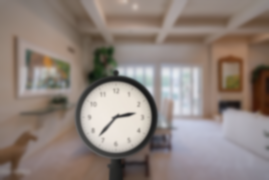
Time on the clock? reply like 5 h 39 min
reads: 2 h 37 min
